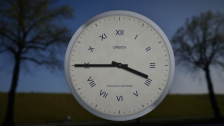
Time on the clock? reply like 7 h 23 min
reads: 3 h 45 min
